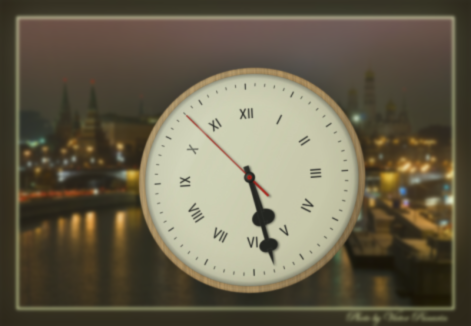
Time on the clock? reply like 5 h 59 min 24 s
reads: 5 h 27 min 53 s
